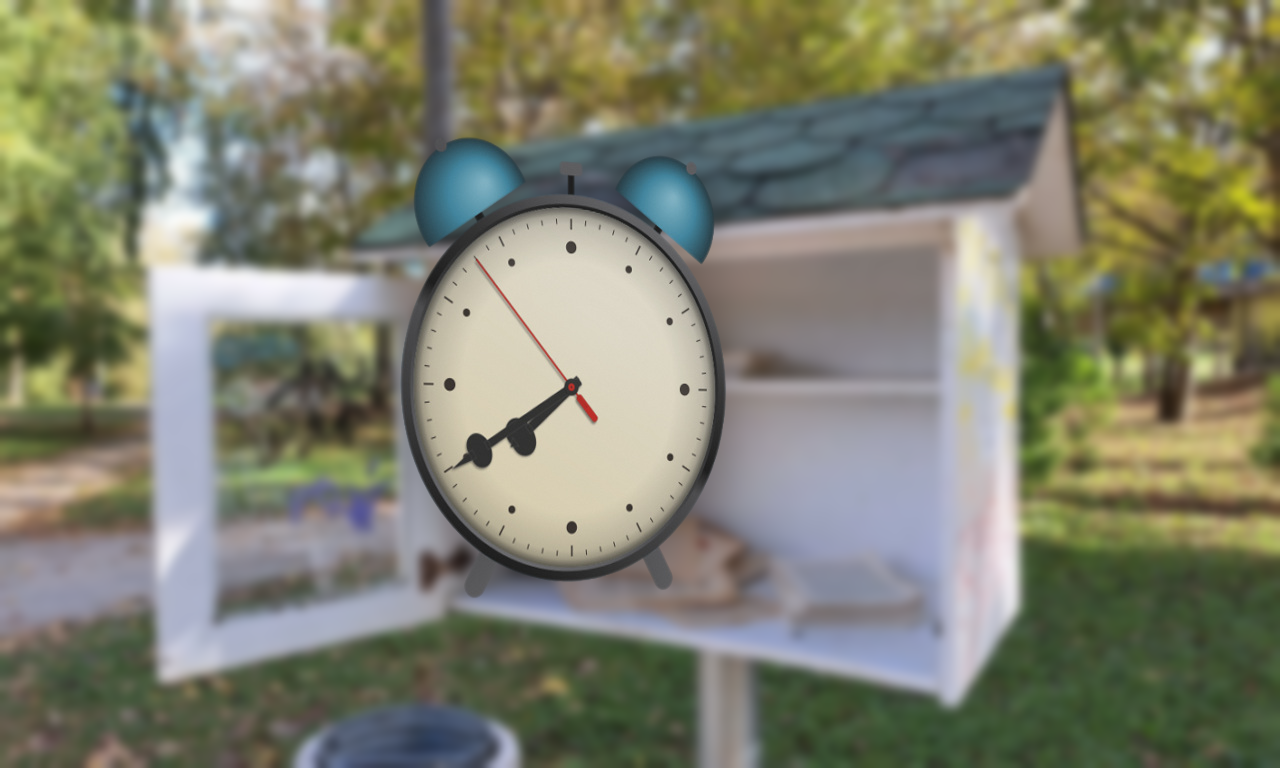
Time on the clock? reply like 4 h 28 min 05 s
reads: 7 h 39 min 53 s
